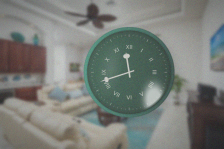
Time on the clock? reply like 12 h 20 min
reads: 11 h 42 min
